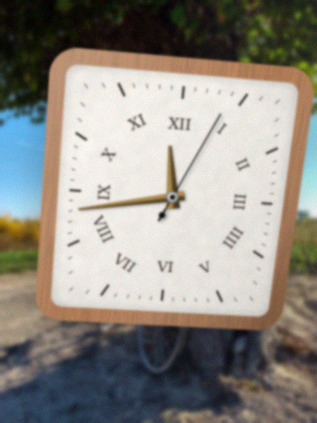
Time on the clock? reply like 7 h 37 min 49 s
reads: 11 h 43 min 04 s
